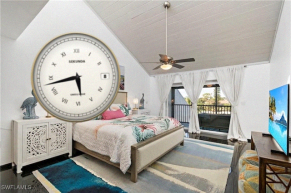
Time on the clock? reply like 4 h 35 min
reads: 5 h 43 min
